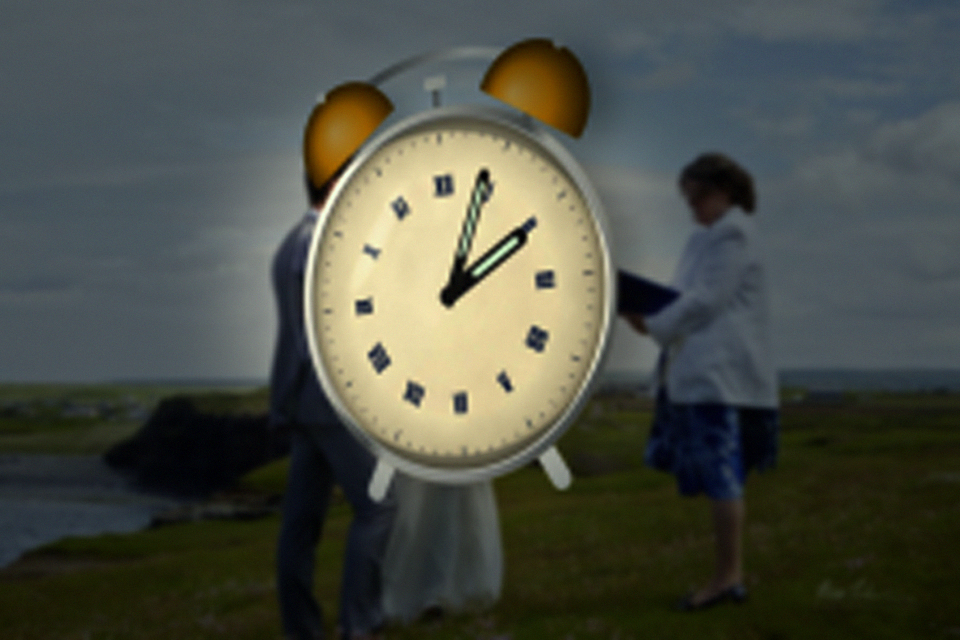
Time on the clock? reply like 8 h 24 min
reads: 2 h 04 min
